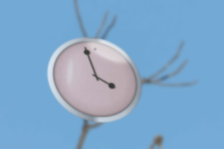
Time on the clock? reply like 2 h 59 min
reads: 3 h 57 min
